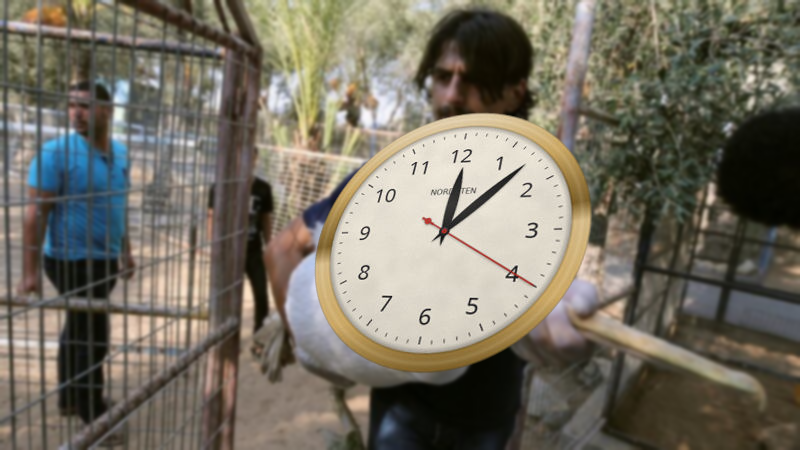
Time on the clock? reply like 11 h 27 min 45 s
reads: 12 h 07 min 20 s
